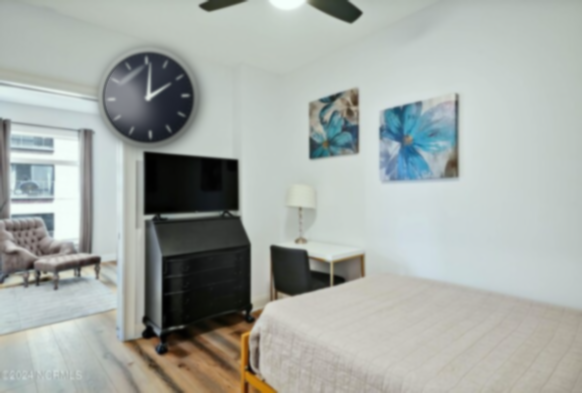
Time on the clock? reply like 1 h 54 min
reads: 2 h 01 min
